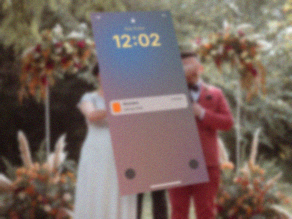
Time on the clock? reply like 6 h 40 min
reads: 12 h 02 min
